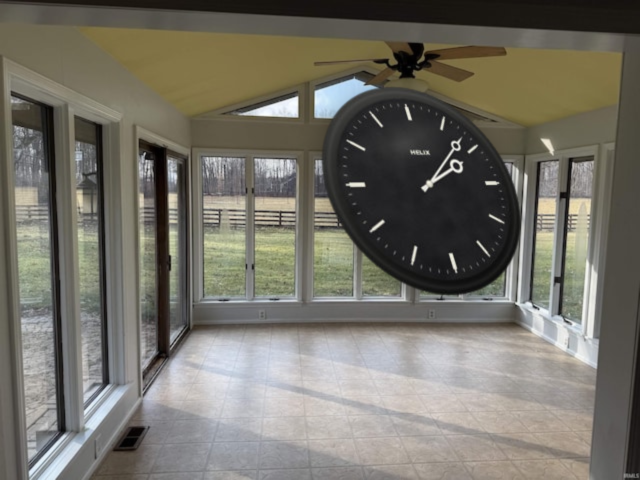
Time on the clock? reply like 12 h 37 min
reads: 2 h 08 min
